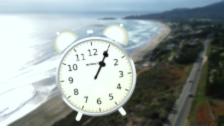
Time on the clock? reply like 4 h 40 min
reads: 1 h 05 min
